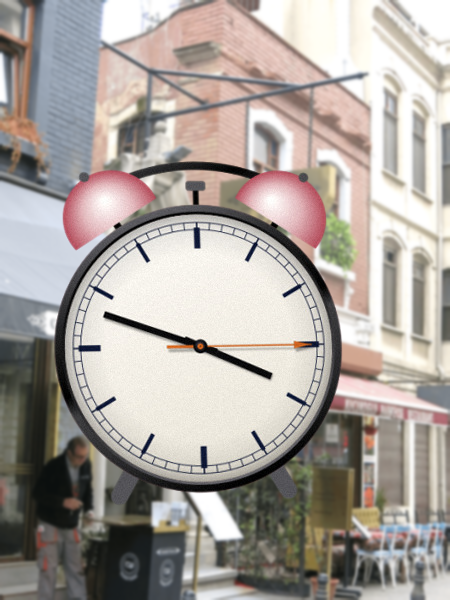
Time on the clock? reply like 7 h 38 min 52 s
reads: 3 h 48 min 15 s
